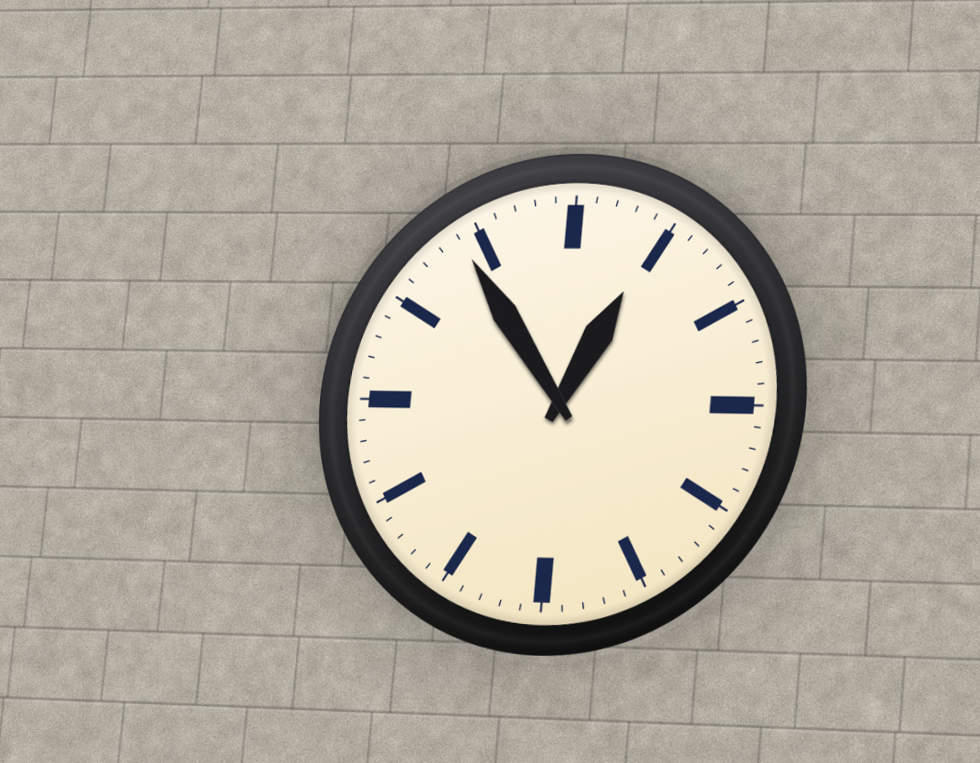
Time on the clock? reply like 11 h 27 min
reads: 12 h 54 min
